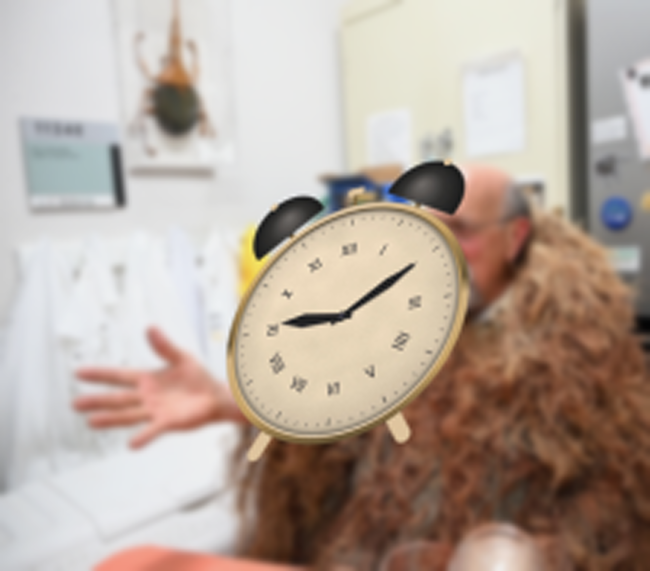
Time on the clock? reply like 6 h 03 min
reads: 9 h 10 min
